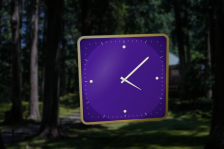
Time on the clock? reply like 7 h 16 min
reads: 4 h 08 min
